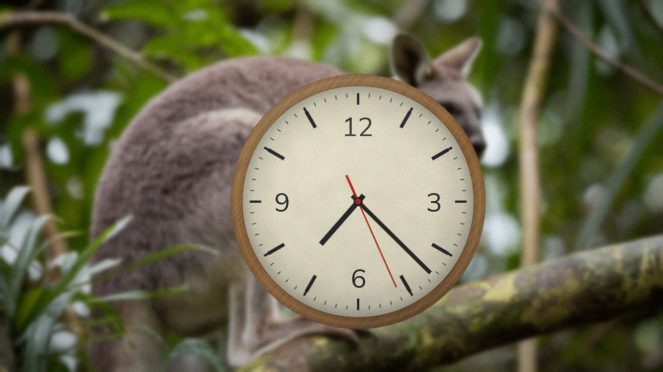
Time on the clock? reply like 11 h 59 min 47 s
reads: 7 h 22 min 26 s
